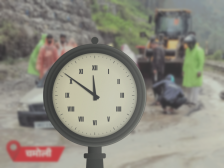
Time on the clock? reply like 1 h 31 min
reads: 11 h 51 min
